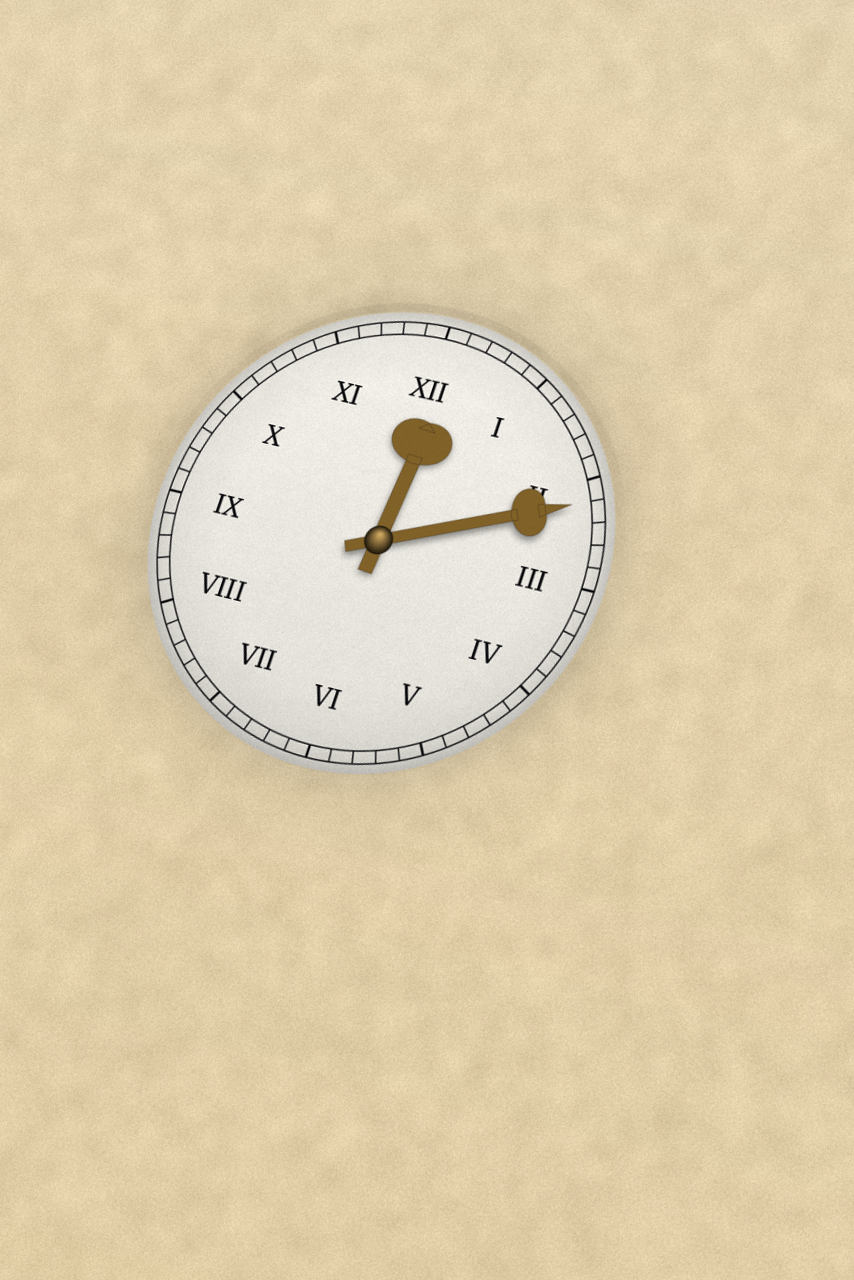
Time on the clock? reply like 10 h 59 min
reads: 12 h 11 min
